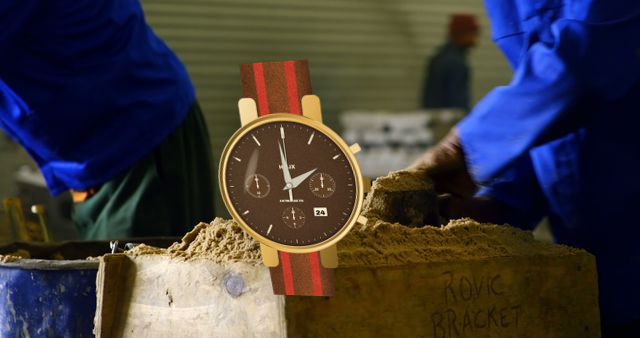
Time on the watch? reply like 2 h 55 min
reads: 1 h 59 min
